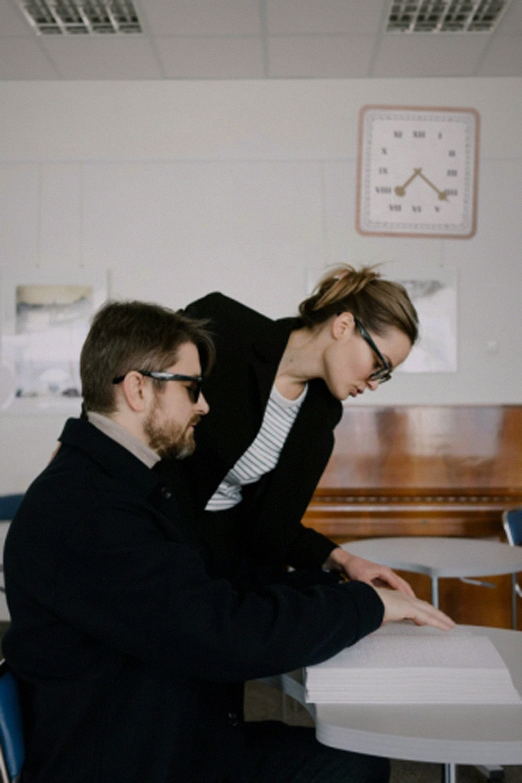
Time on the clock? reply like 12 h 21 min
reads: 7 h 22 min
